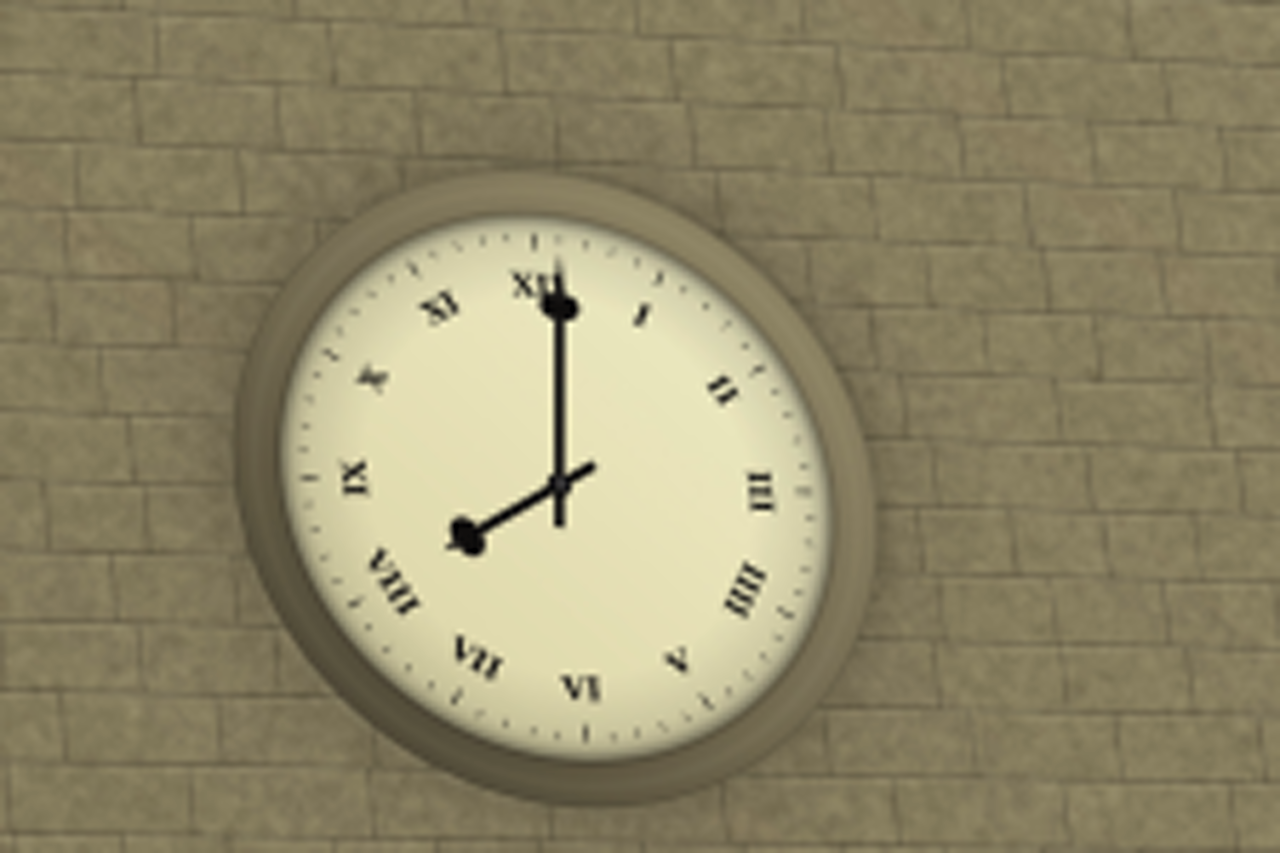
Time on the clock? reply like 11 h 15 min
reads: 8 h 01 min
